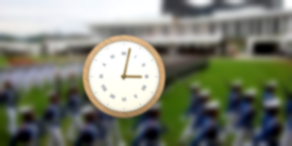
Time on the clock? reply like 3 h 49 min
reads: 3 h 02 min
